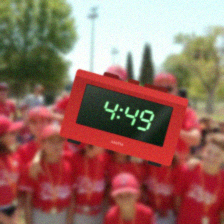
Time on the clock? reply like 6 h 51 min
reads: 4 h 49 min
